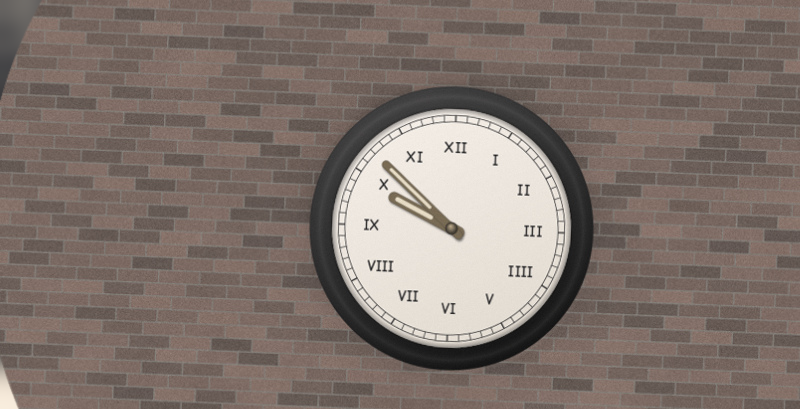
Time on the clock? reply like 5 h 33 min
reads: 9 h 52 min
